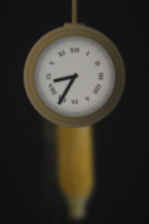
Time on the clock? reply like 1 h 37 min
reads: 8 h 35 min
